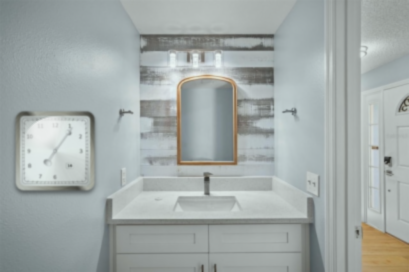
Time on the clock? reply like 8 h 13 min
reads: 7 h 06 min
